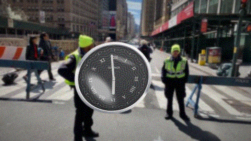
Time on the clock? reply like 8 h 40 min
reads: 5 h 59 min
